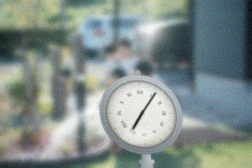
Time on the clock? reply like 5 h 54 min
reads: 7 h 06 min
